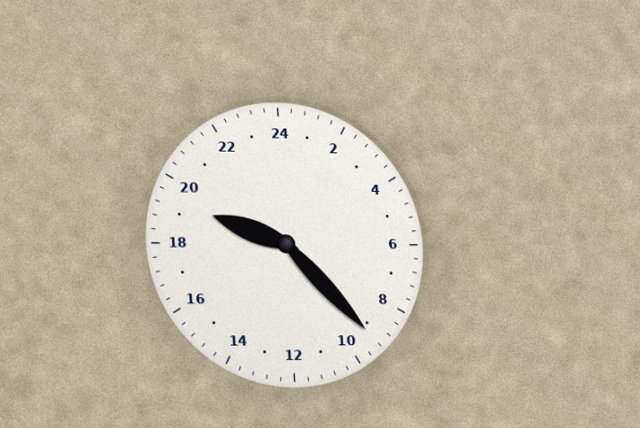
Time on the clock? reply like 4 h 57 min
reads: 19 h 23 min
